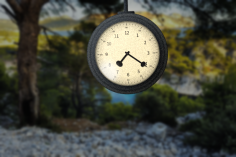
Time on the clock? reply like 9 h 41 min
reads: 7 h 21 min
